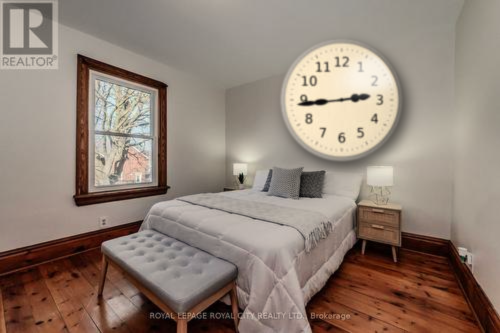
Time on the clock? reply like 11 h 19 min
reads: 2 h 44 min
